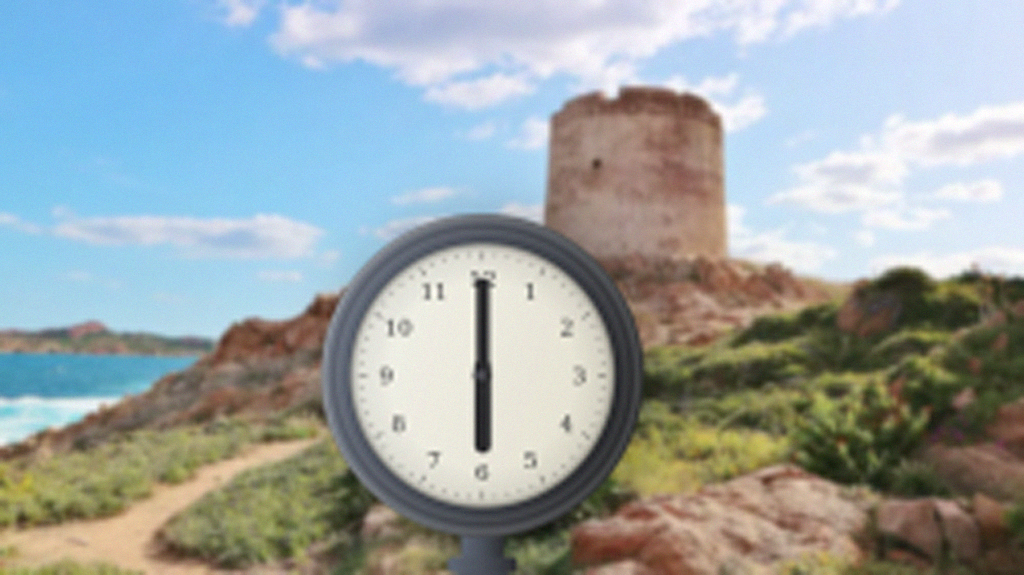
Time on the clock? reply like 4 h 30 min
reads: 6 h 00 min
